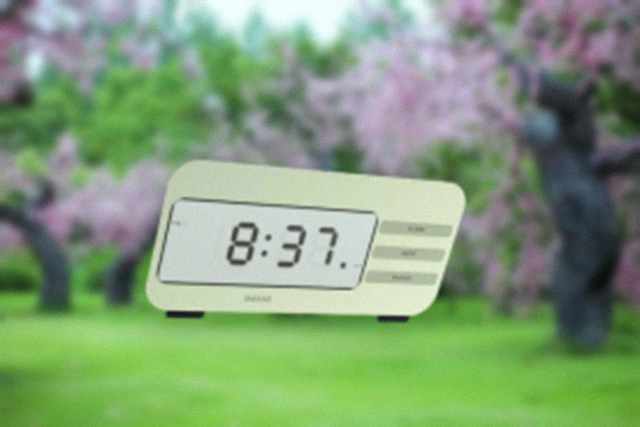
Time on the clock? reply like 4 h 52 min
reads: 8 h 37 min
